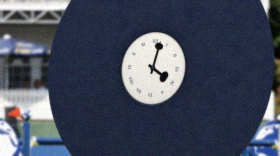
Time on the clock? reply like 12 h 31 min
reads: 4 h 02 min
